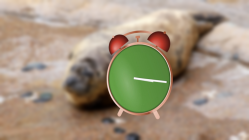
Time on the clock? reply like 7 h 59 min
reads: 3 h 16 min
